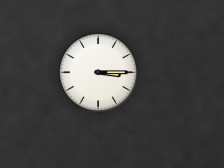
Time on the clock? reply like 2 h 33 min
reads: 3 h 15 min
